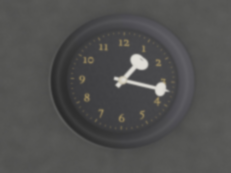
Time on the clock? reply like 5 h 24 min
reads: 1 h 17 min
